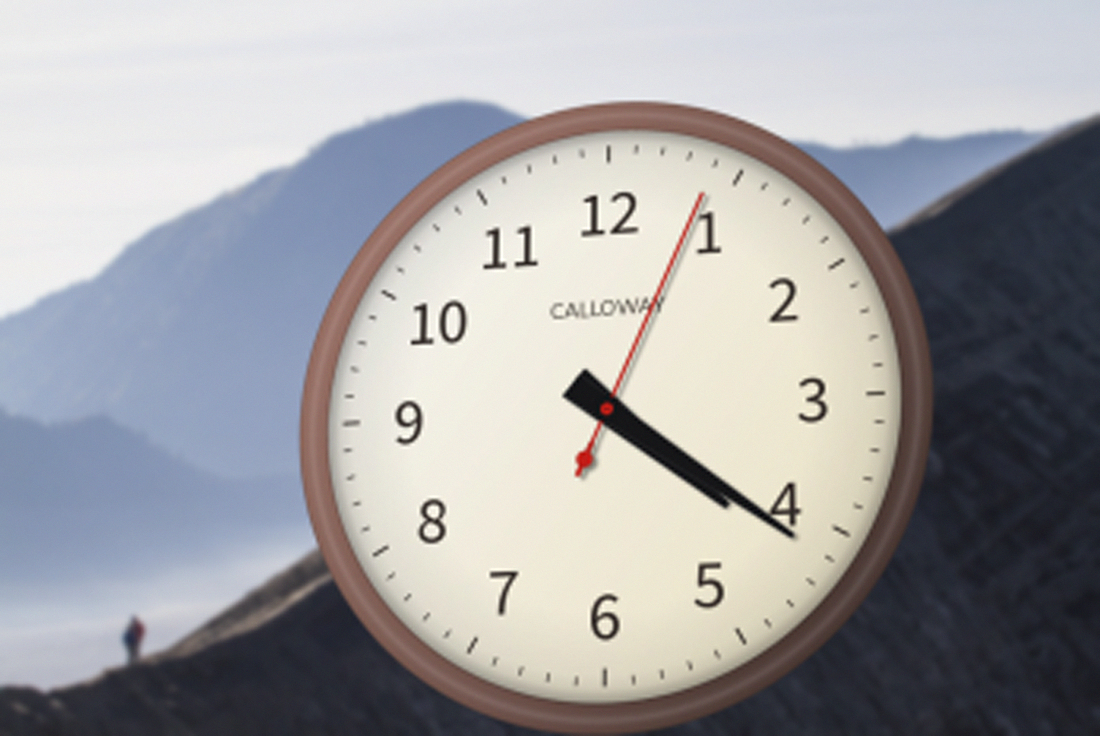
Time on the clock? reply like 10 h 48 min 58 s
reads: 4 h 21 min 04 s
